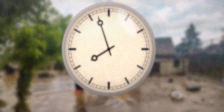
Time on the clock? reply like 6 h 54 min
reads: 7 h 57 min
